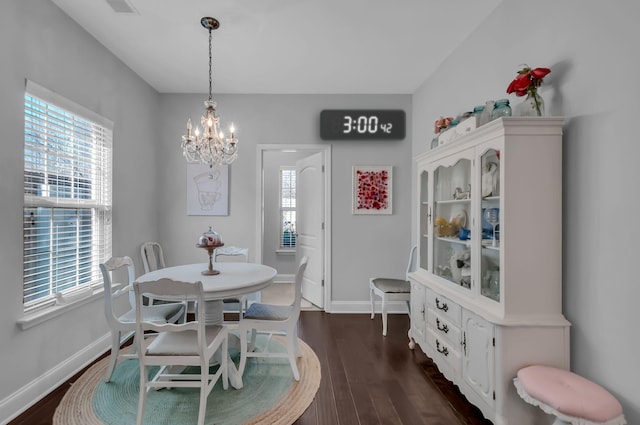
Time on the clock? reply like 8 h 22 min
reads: 3 h 00 min
